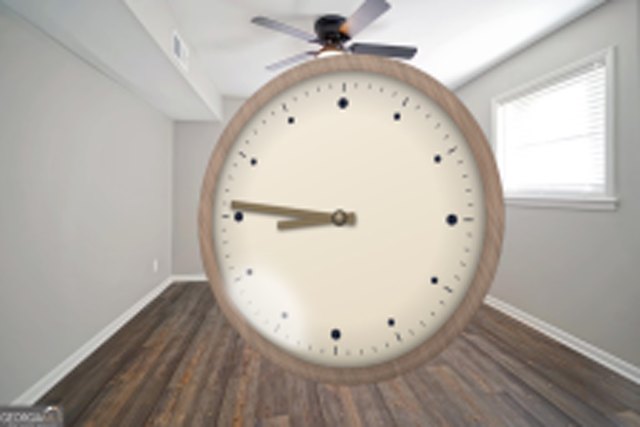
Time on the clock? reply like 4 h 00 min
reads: 8 h 46 min
